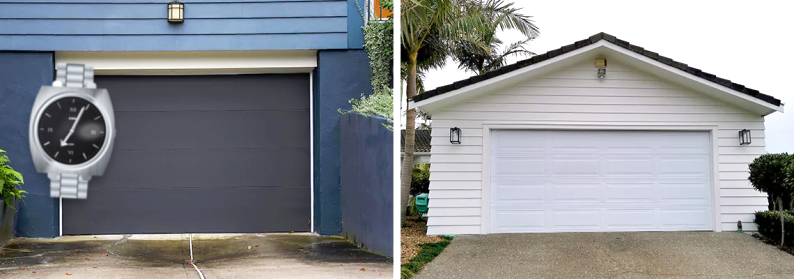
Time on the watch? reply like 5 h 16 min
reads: 7 h 04 min
